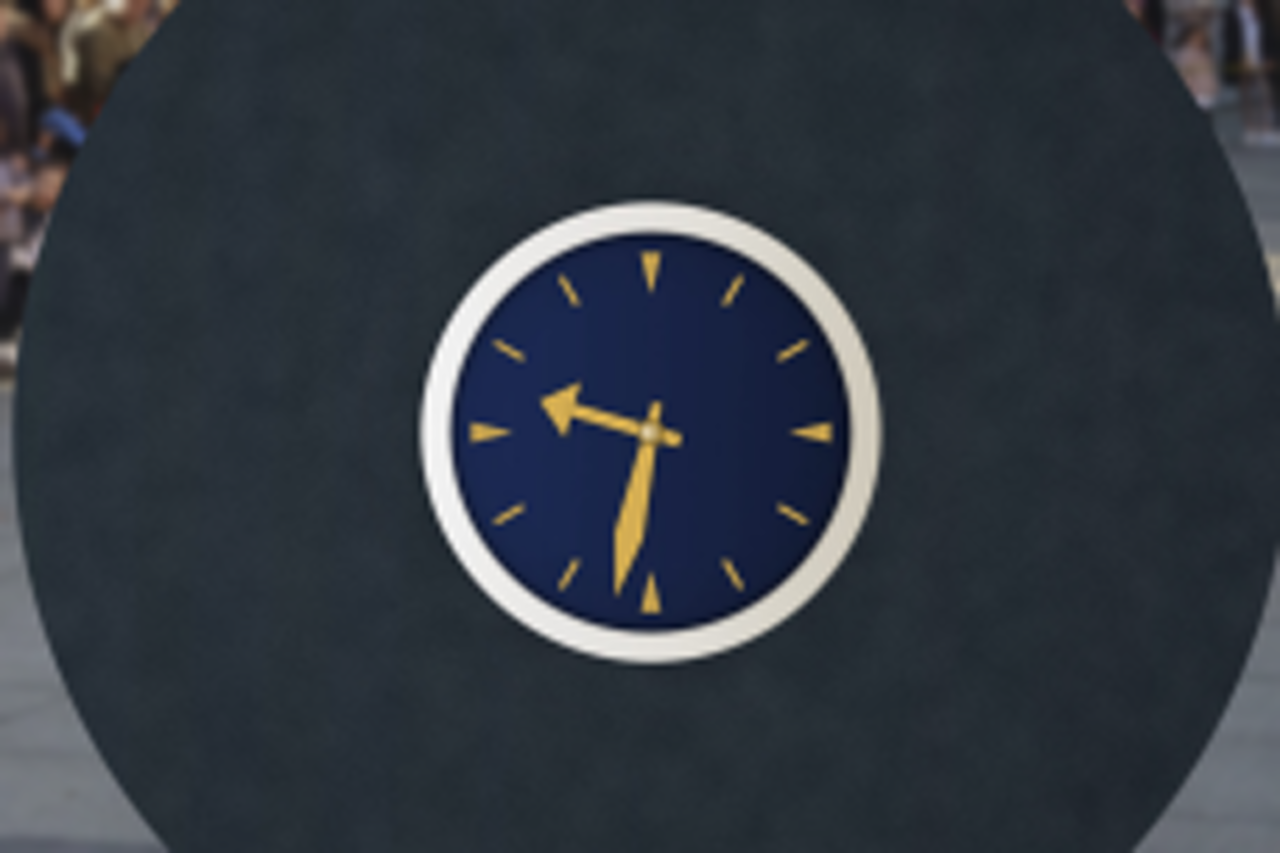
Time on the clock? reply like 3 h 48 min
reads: 9 h 32 min
